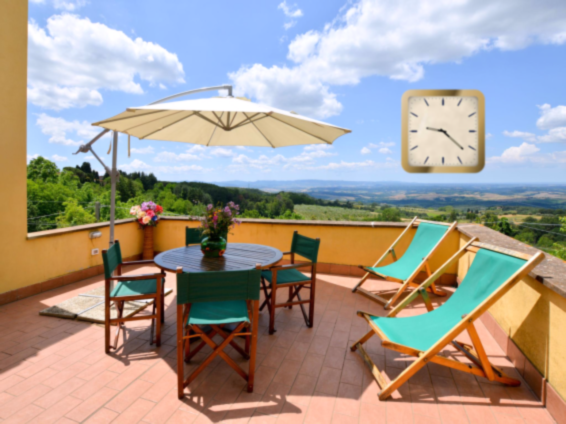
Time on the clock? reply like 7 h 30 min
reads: 9 h 22 min
